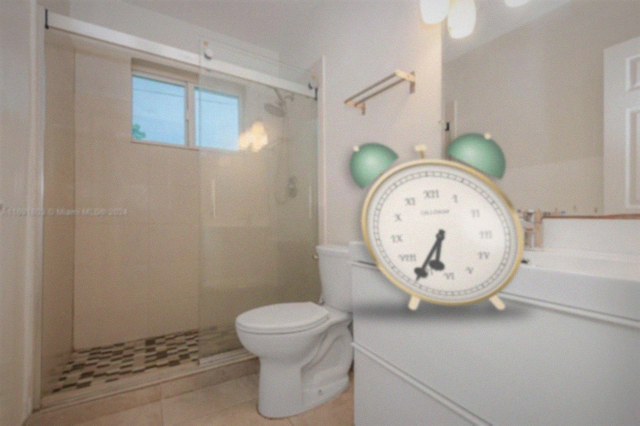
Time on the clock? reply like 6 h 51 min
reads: 6 h 36 min
